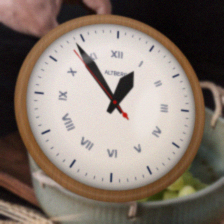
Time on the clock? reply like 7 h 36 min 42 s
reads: 12 h 53 min 53 s
